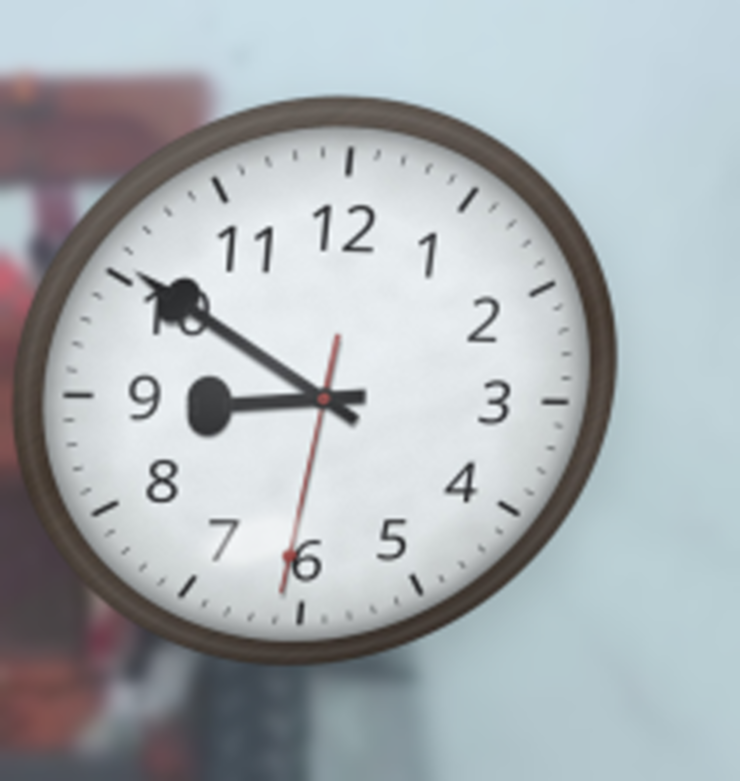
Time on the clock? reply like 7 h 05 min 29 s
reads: 8 h 50 min 31 s
